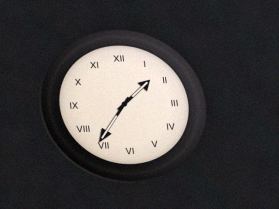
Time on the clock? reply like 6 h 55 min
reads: 1 h 36 min
